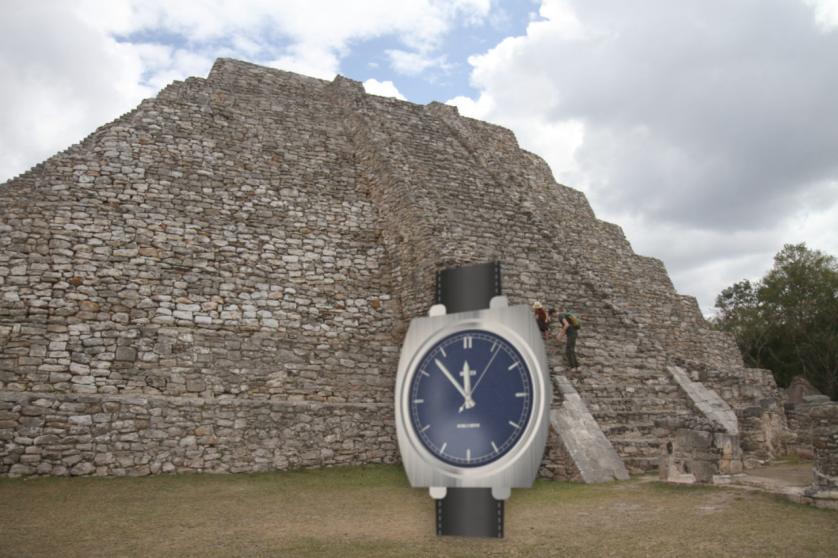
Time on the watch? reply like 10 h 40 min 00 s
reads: 11 h 53 min 06 s
